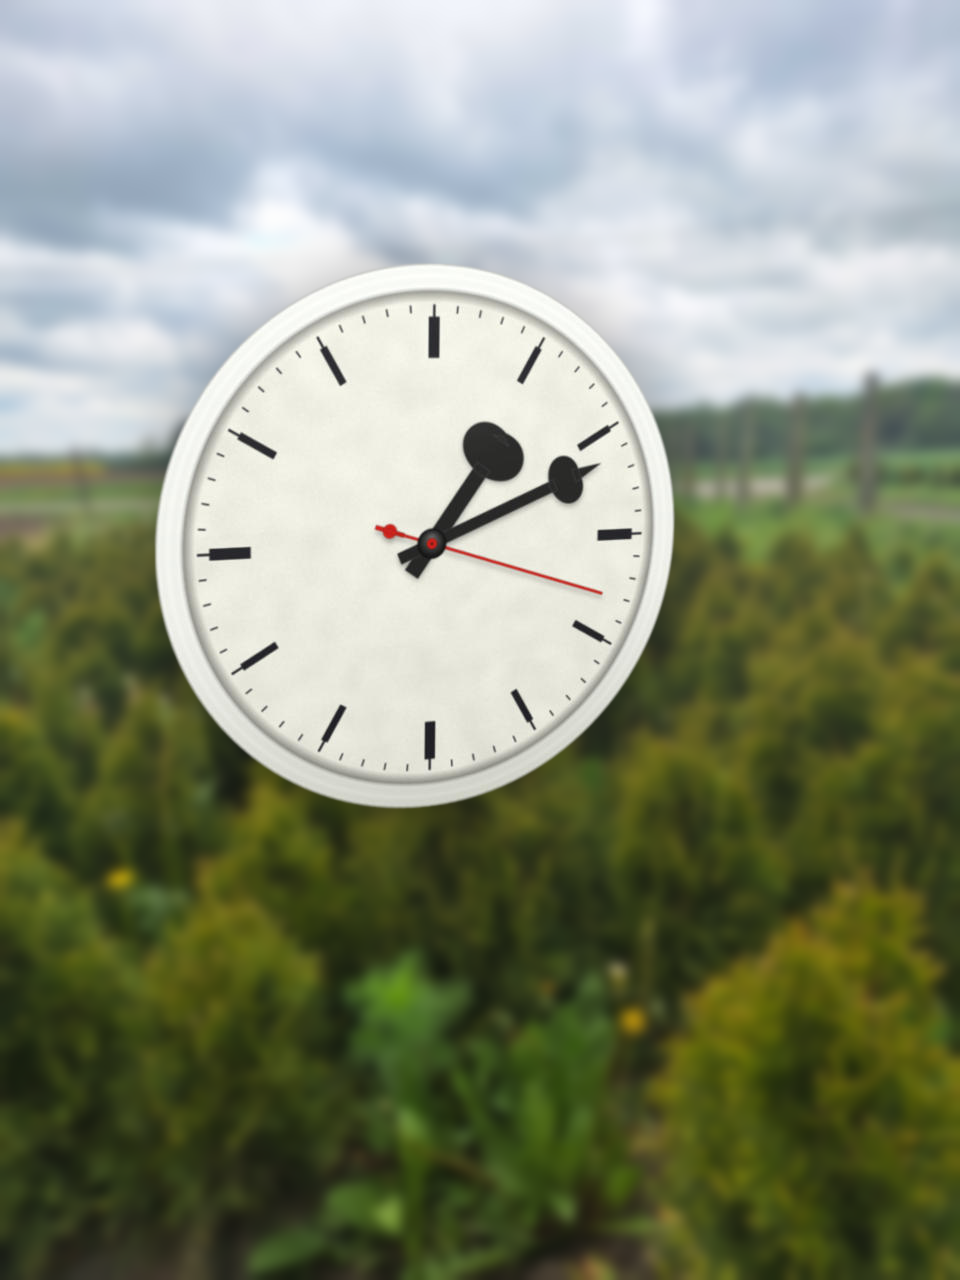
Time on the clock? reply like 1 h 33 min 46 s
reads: 1 h 11 min 18 s
